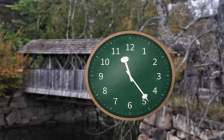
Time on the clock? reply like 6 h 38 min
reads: 11 h 24 min
